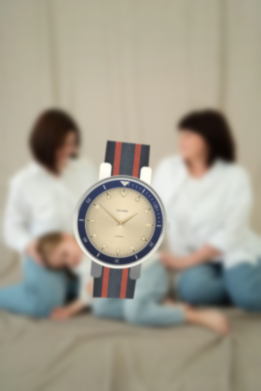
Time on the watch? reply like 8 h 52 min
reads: 1 h 51 min
